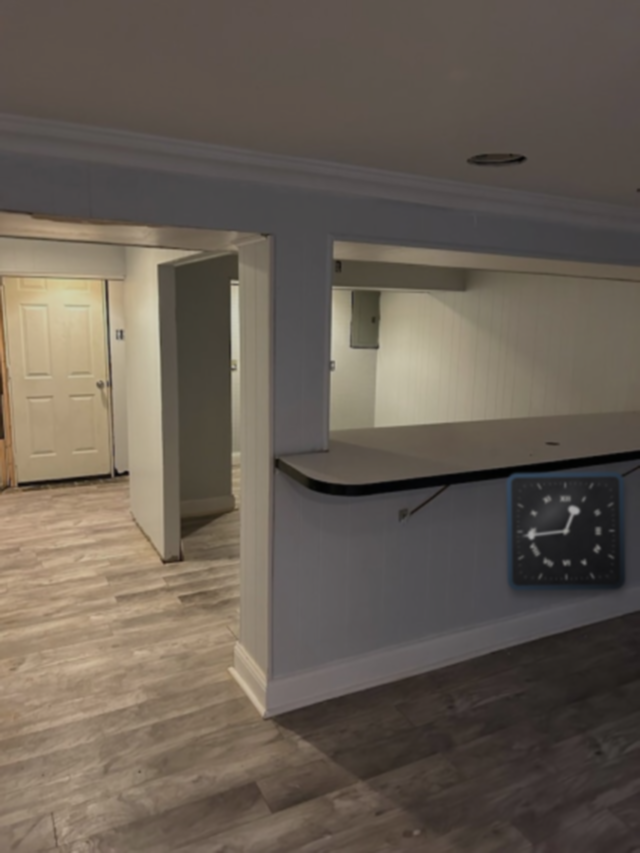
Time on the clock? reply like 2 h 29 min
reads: 12 h 44 min
